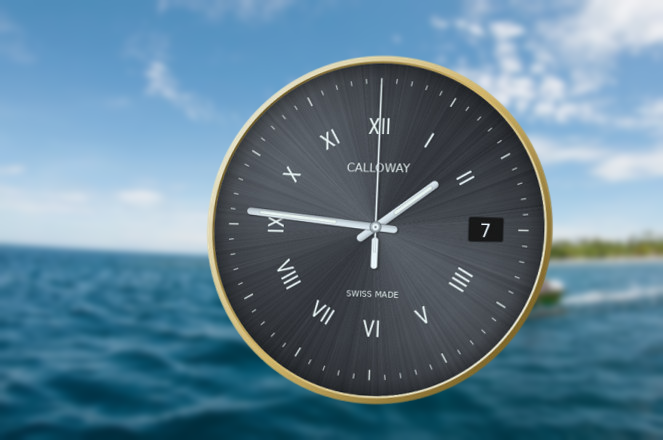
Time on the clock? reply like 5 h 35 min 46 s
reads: 1 h 46 min 00 s
